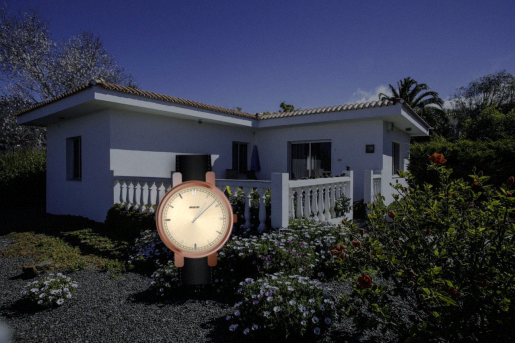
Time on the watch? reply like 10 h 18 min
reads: 1 h 08 min
